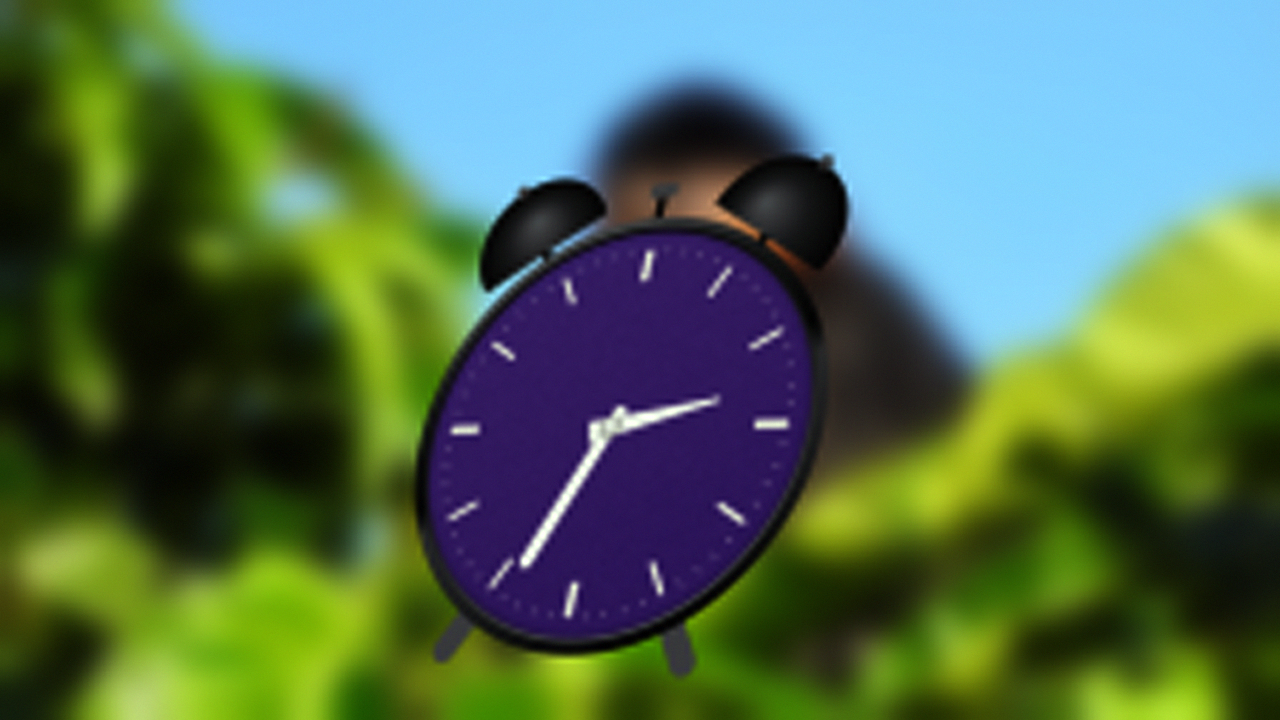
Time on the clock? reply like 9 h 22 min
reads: 2 h 34 min
